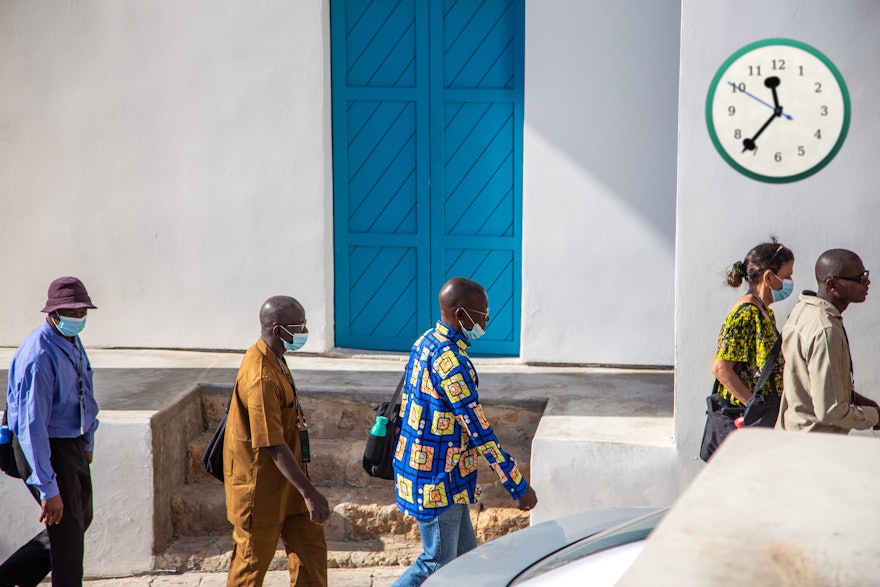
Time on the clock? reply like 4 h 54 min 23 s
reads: 11 h 36 min 50 s
